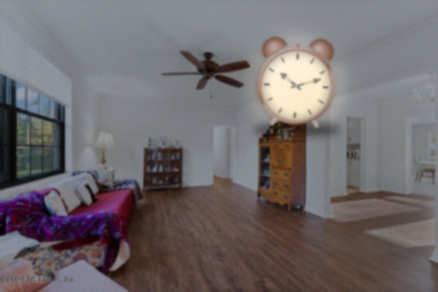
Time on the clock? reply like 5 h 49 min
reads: 10 h 12 min
